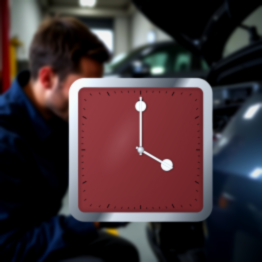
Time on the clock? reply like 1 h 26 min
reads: 4 h 00 min
